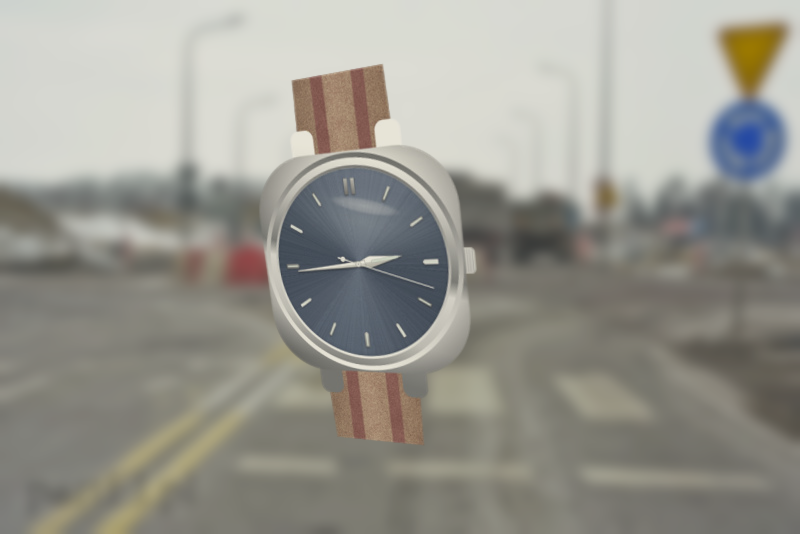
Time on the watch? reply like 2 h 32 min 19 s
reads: 2 h 44 min 18 s
